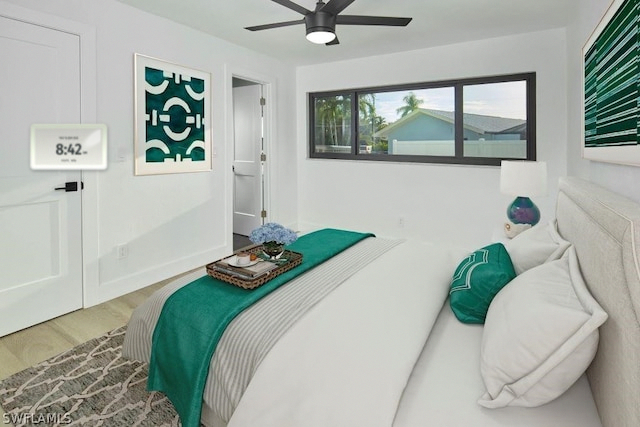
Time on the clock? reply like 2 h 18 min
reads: 8 h 42 min
